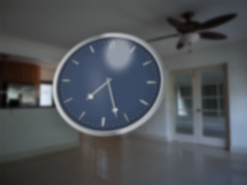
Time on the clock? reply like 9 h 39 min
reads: 7 h 27 min
